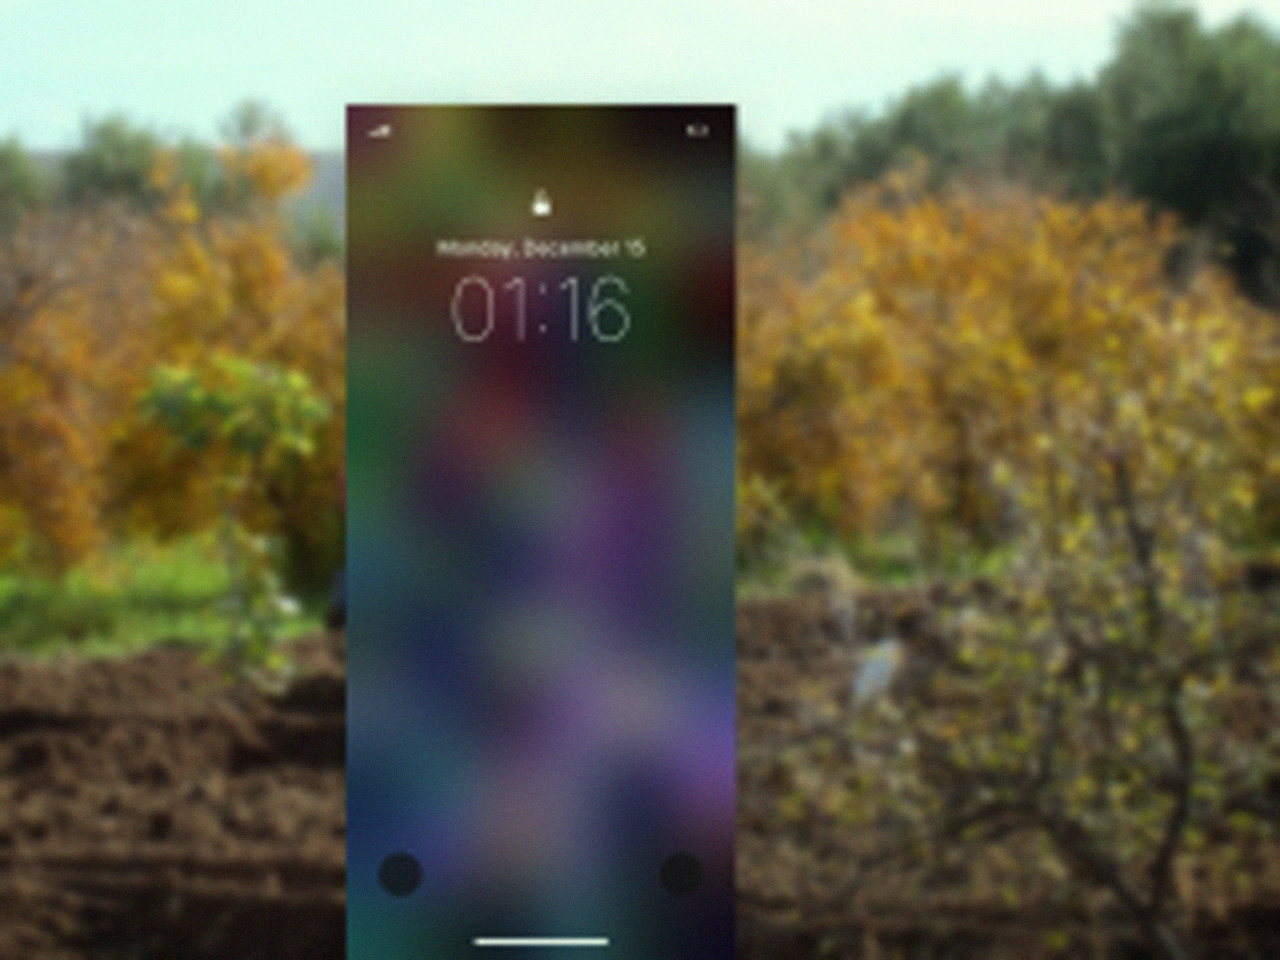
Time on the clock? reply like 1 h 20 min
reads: 1 h 16 min
